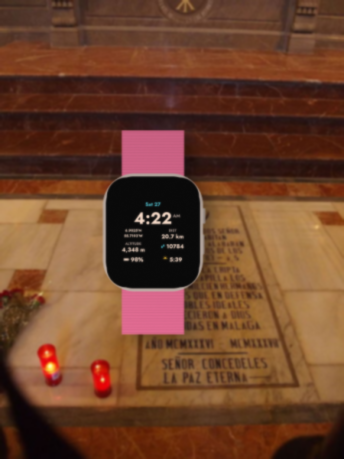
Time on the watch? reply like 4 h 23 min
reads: 4 h 22 min
